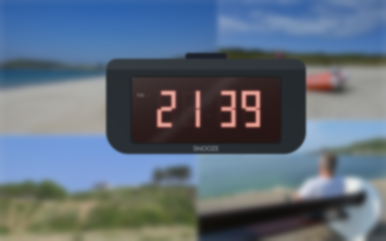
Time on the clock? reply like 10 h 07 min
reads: 21 h 39 min
